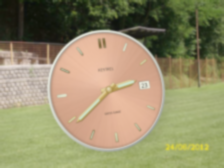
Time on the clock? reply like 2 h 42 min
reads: 2 h 39 min
